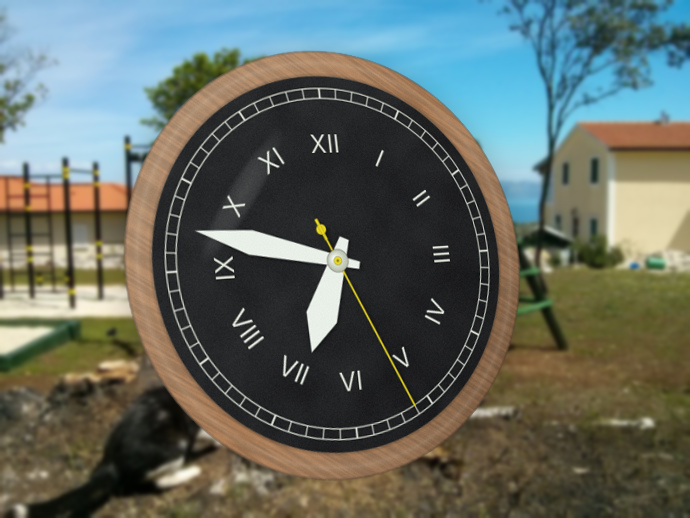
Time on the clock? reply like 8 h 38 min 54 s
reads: 6 h 47 min 26 s
